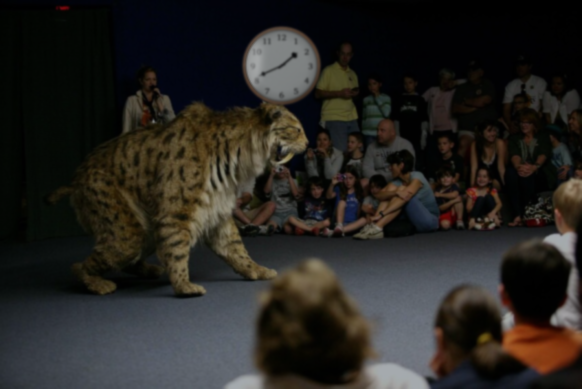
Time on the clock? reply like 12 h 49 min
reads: 1 h 41 min
